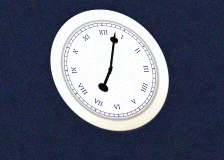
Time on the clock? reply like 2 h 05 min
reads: 7 h 03 min
